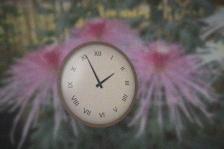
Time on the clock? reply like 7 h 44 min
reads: 1 h 56 min
